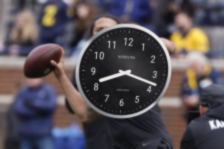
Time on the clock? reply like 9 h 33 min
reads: 8 h 18 min
